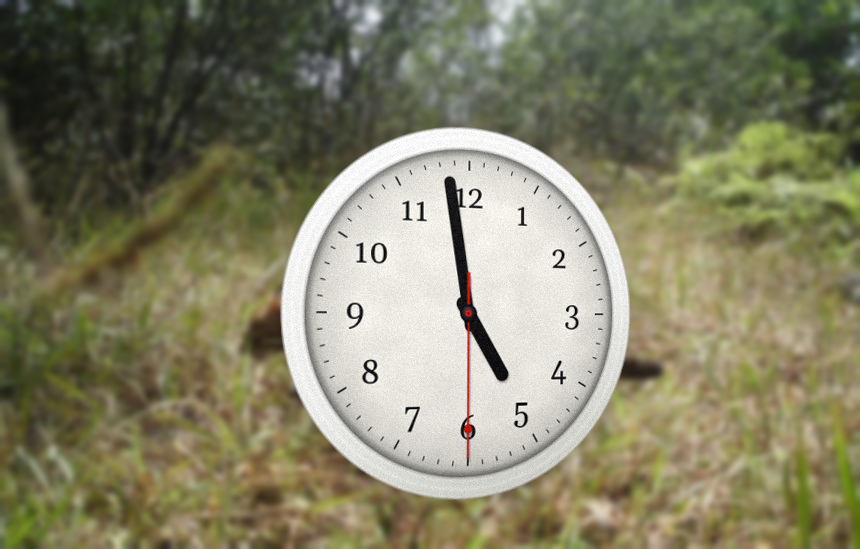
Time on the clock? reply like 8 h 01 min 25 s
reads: 4 h 58 min 30 s
